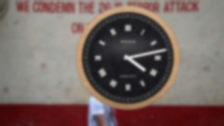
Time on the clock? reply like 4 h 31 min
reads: 4 h 13 min
